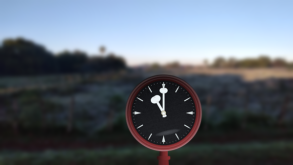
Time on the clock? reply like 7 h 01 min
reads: 11 h 00 min
